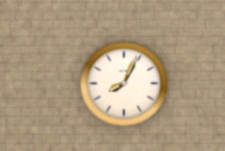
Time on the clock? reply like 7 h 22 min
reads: 8 h 04 min
